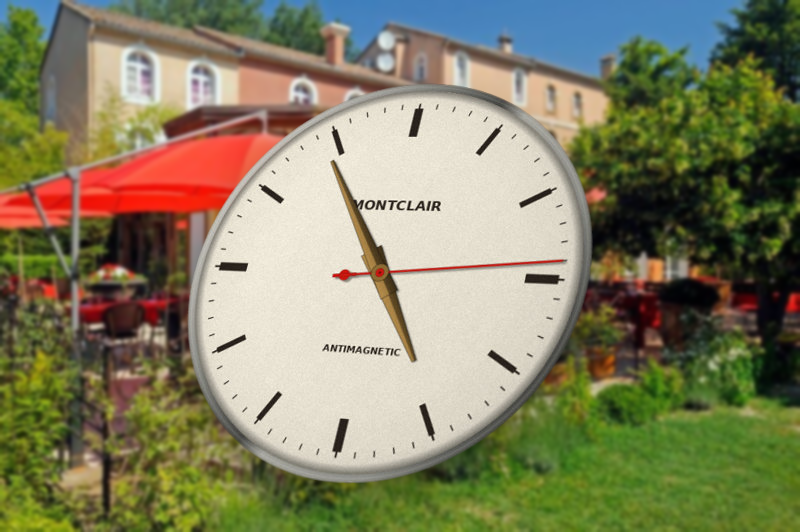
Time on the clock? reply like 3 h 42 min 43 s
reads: 4 h 54 min 14 s
